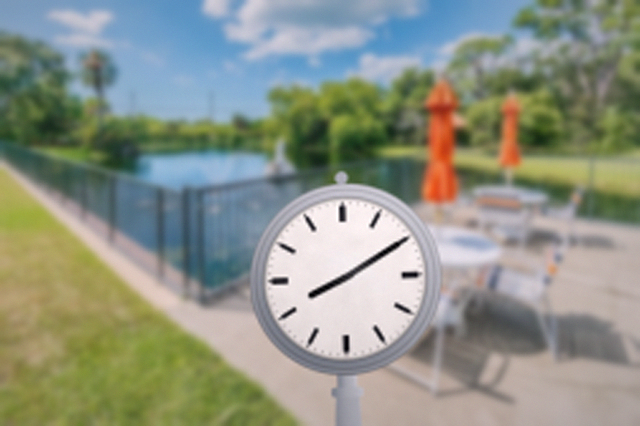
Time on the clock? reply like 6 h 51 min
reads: 8 h 10 min
